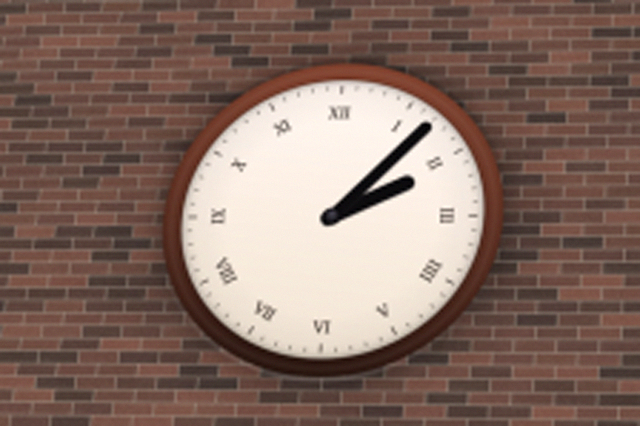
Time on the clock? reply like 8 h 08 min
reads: 2 h 07 min
